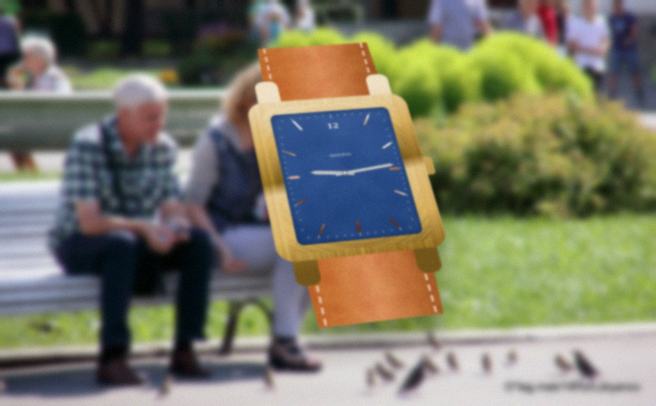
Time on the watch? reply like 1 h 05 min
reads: 9 h 14 min
